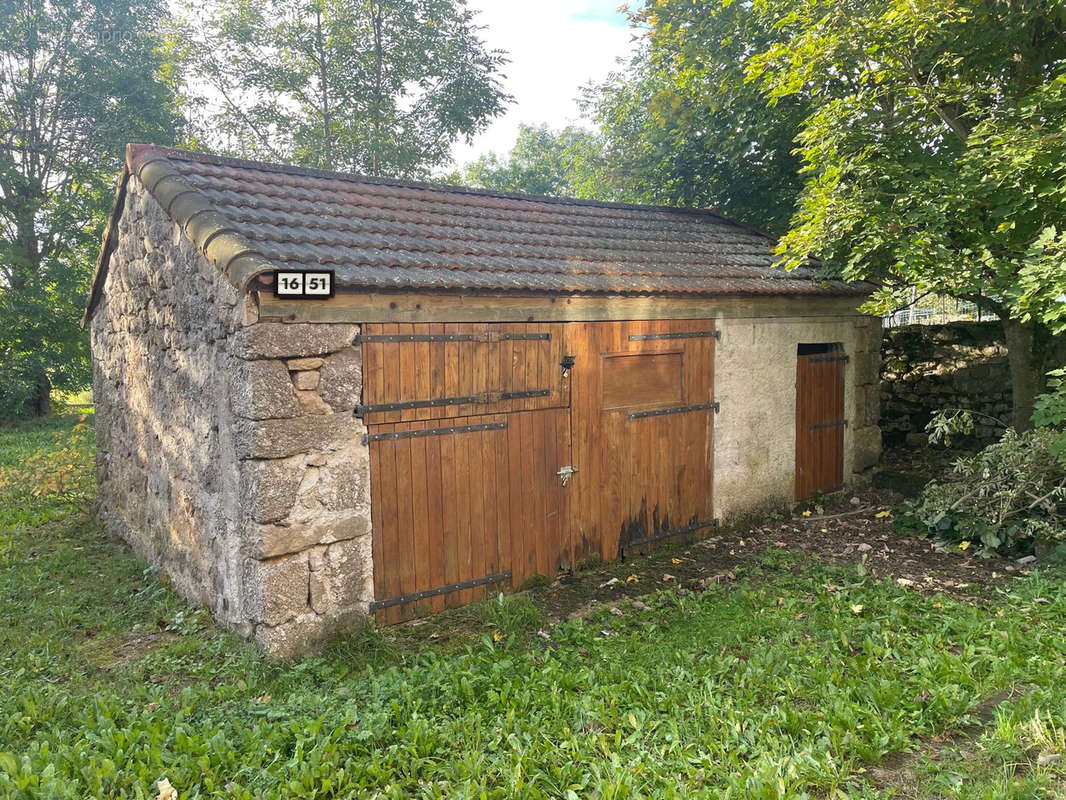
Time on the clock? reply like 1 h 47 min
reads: 16 h 51 min
